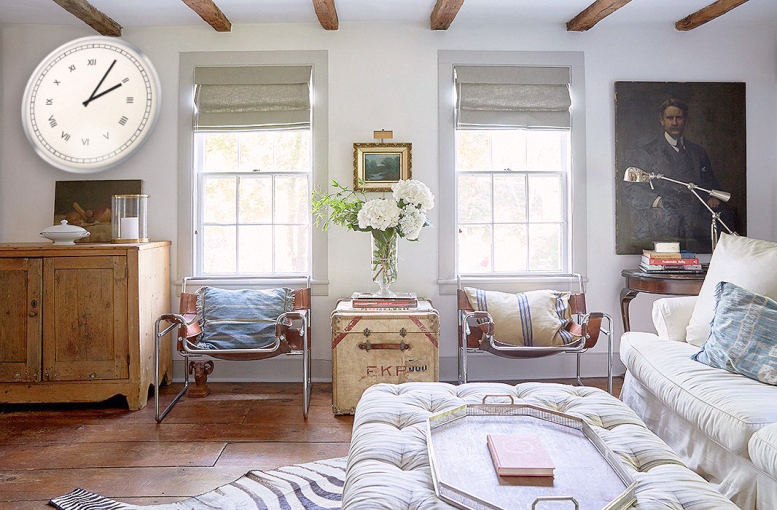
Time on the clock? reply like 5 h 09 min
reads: 2 h 05 min
